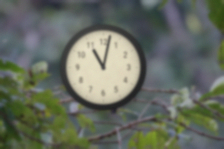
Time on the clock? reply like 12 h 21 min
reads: 11 h 02 min
